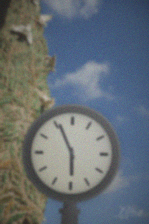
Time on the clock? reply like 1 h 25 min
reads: 5 h 56 min
